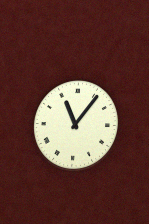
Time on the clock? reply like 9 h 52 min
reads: 11 h 06 min
